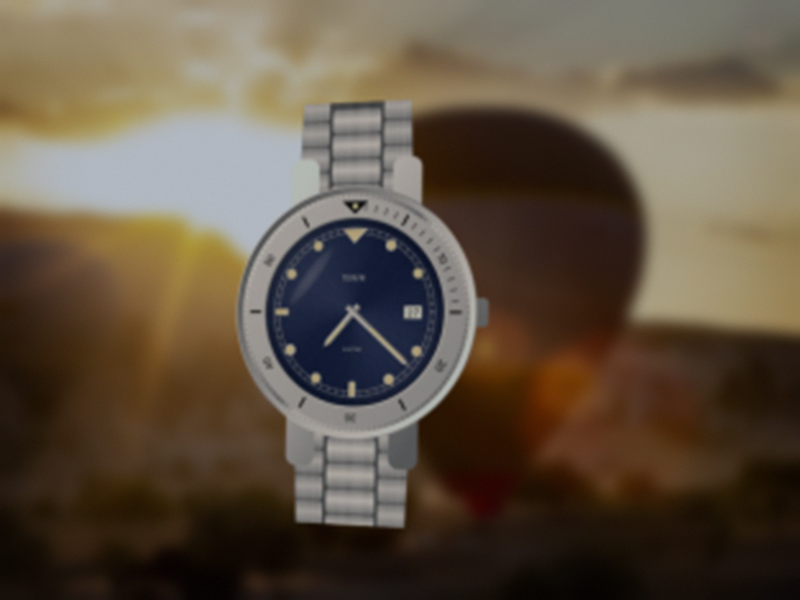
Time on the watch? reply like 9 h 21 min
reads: 7 h 22 min
